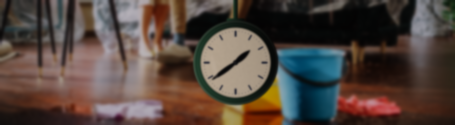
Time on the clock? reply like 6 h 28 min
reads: 1 h 39 min
